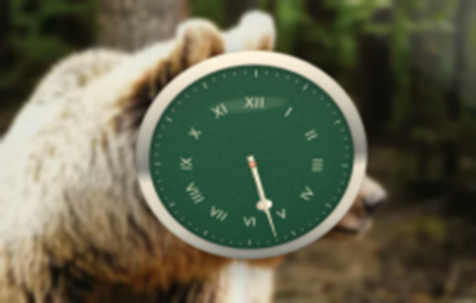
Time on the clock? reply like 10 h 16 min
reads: 5 h 27 min
